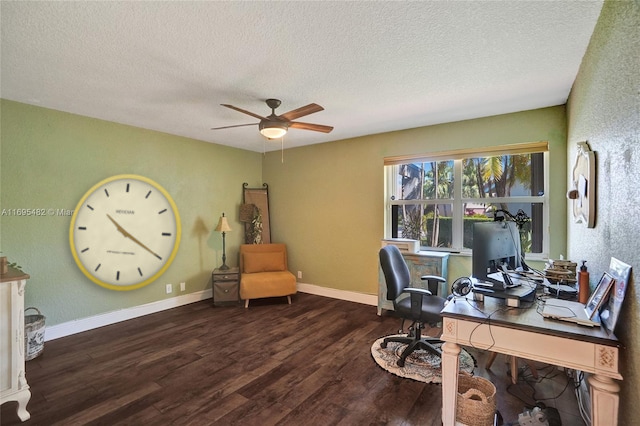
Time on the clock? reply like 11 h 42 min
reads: 10 h 20 min
